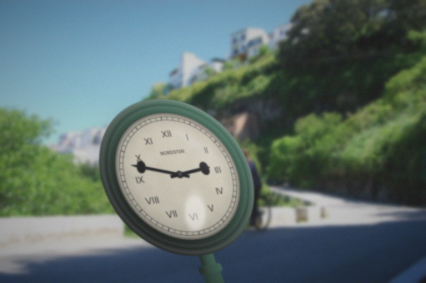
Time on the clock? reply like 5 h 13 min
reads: 2 h 48 min
